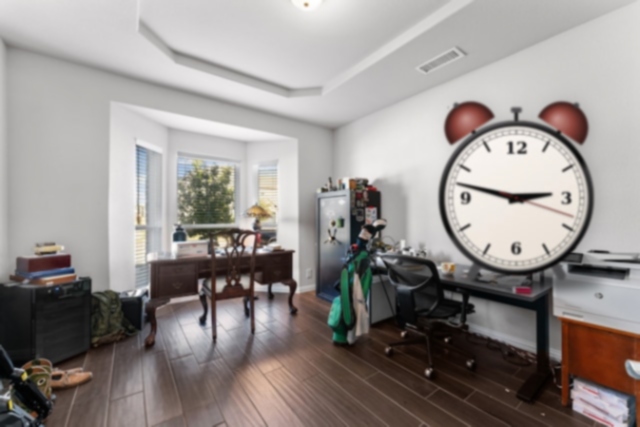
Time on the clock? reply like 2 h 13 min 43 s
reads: 2 h 47 min 18 s
